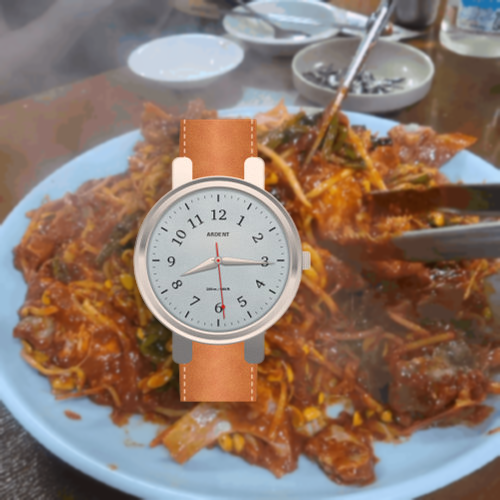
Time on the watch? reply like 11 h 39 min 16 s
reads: 8 h 15 min 29 s
